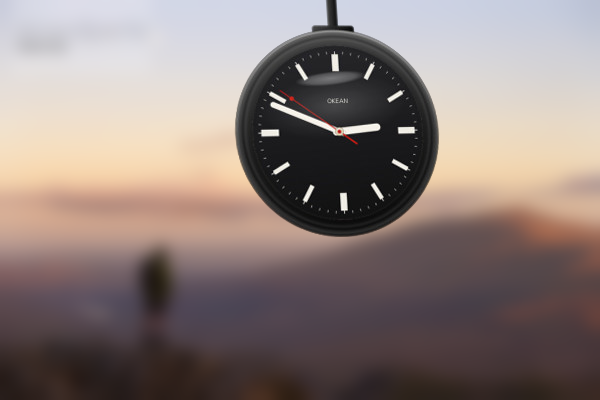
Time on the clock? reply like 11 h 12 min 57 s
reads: 2 h 48 min 51 s
